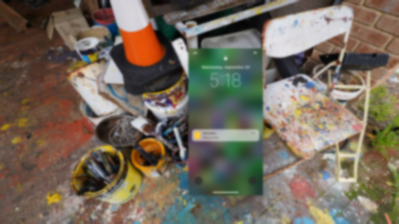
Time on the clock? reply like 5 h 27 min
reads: 5 h 18 min
